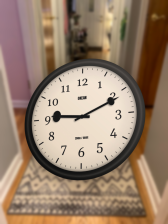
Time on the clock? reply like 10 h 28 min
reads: 9 h 11 min
